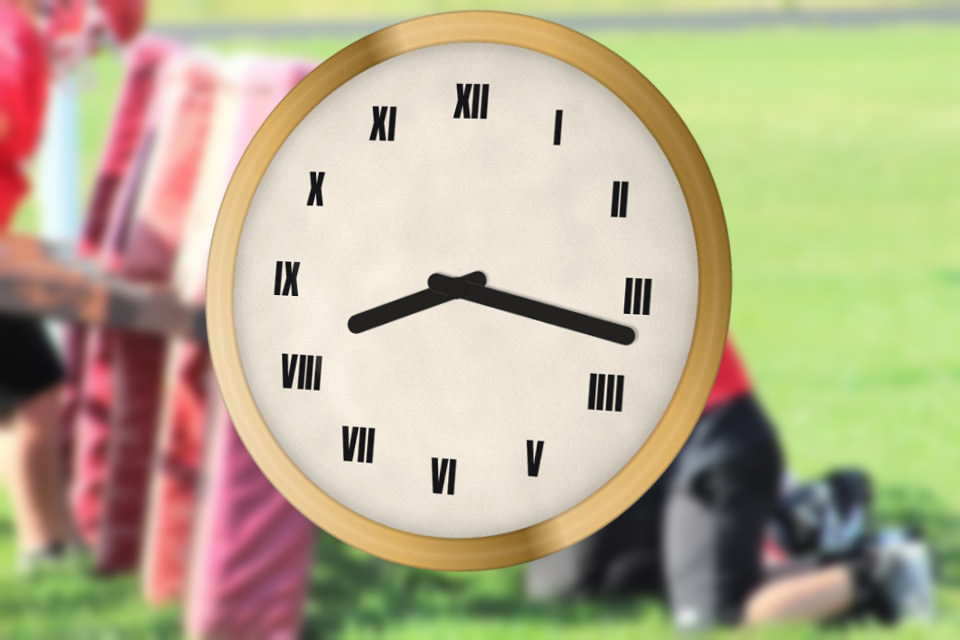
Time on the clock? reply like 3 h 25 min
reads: 8 h 17 min
